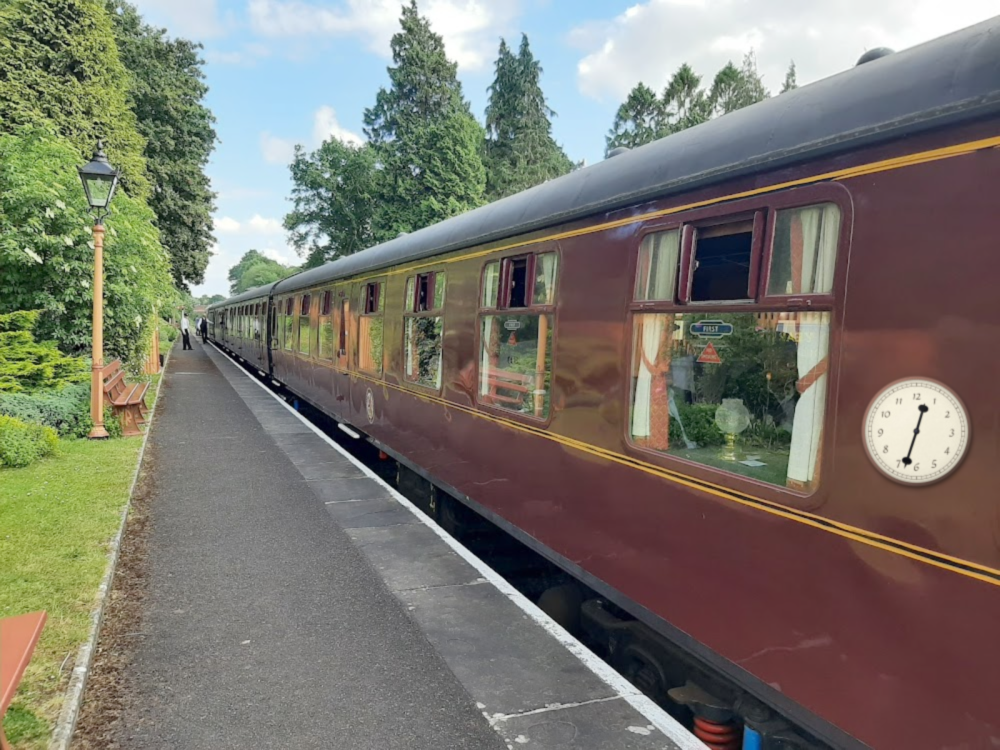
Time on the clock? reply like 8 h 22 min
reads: 12 h 33 min
